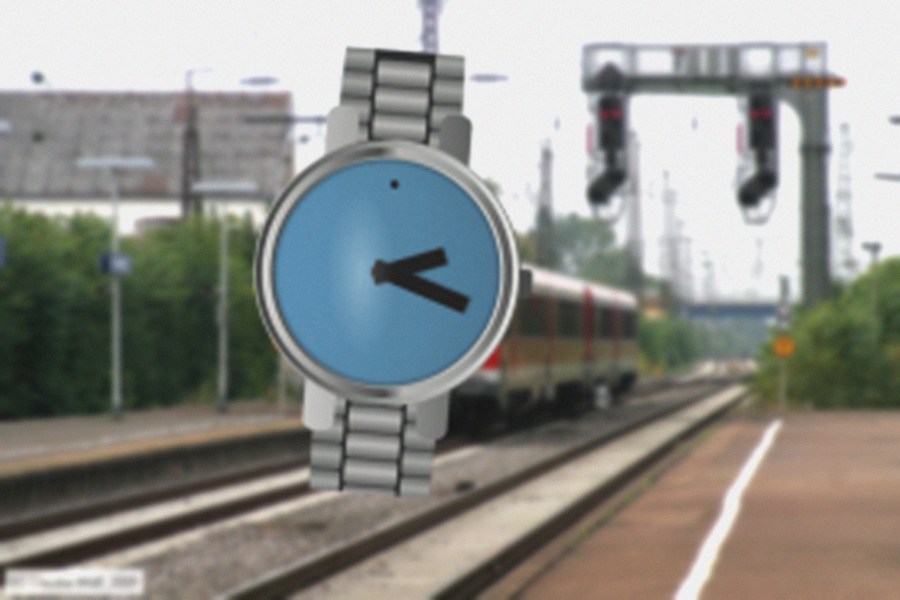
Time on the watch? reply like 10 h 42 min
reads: 2 h 18 min
